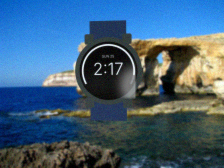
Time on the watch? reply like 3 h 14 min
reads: 2 h 17 min
